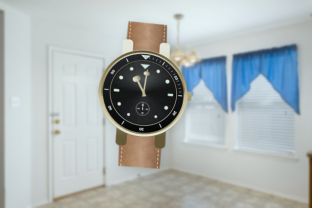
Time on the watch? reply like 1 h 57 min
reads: 11 h 01 min
